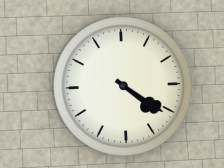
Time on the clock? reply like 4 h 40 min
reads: 4 h 21 min
